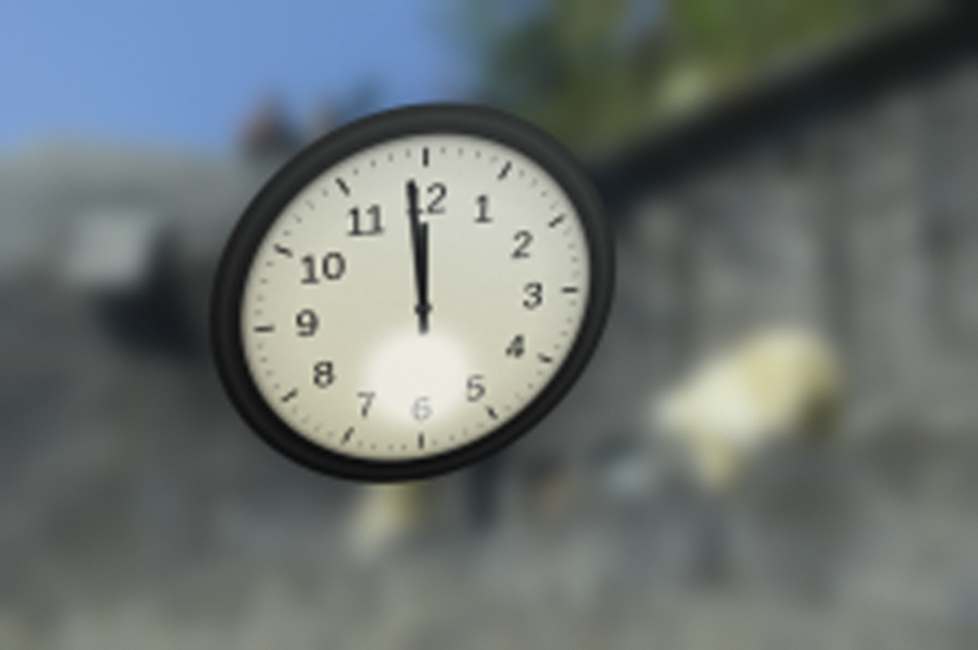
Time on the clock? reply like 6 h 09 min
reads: 11 h 59 min
